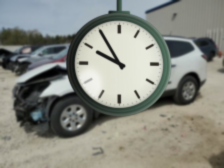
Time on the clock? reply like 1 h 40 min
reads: 9 h 55 min
